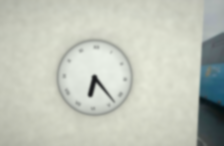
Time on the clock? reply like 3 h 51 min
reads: 6 h 23 min
